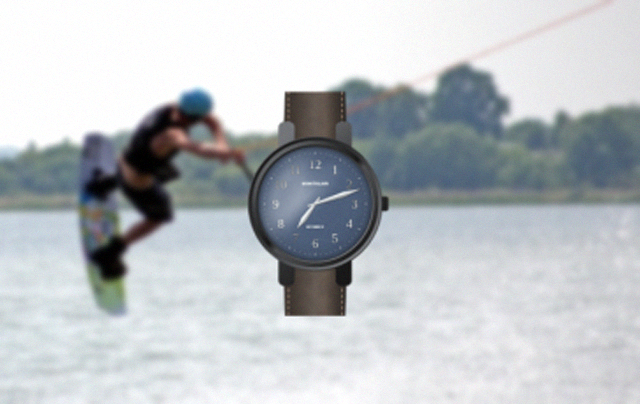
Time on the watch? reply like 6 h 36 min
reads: 7 h 12 min
